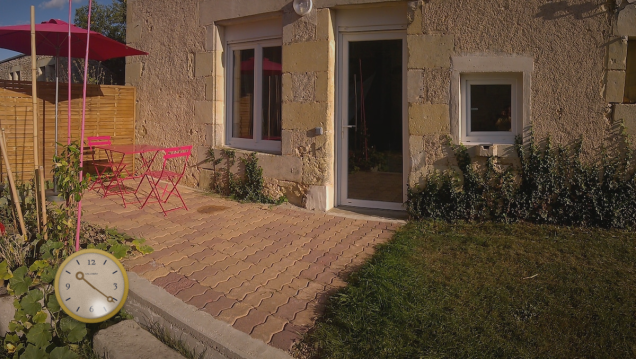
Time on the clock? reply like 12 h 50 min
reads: 10 h 21 min
